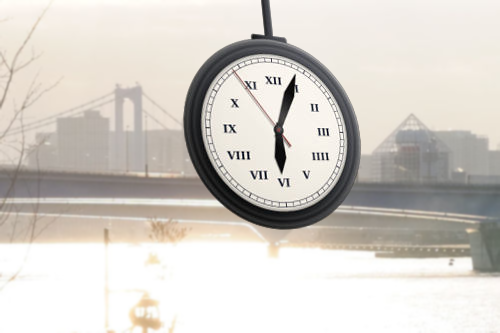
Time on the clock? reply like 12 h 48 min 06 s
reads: 6 h 03 min 54 s
